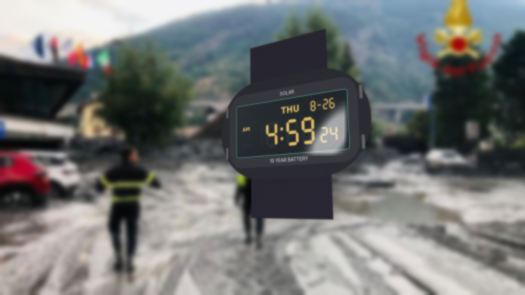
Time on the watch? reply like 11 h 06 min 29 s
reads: 4 h 59 min 24 s
